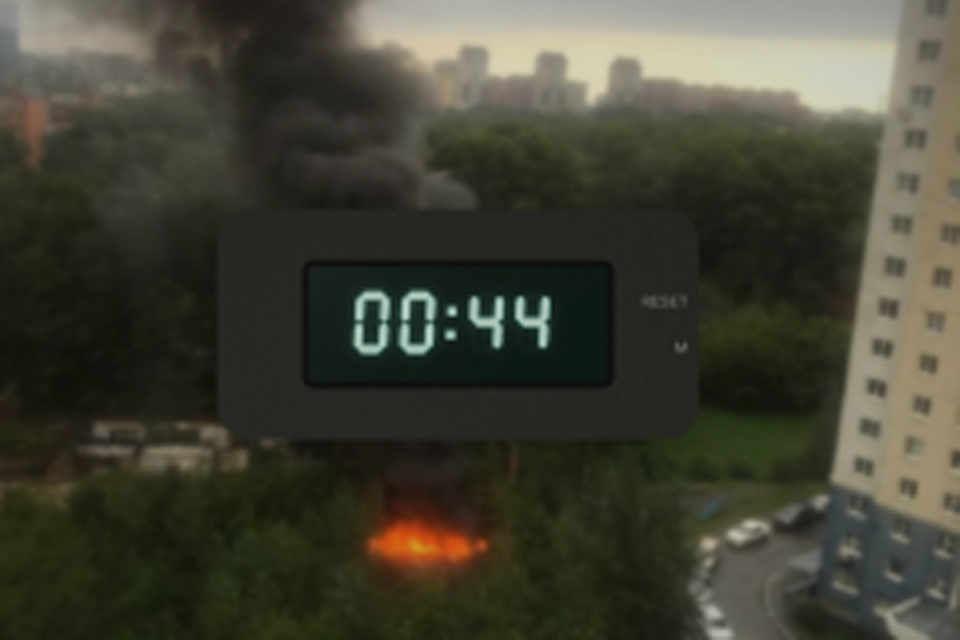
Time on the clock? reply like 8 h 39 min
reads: 0 h 44 min
